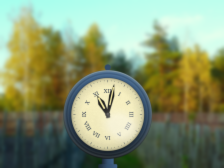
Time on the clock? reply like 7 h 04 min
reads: 11 h 02 min
